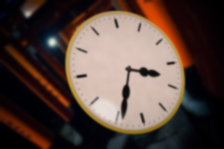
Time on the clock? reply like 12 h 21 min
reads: 3 h 34 min
